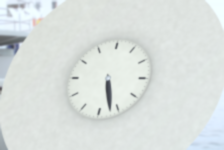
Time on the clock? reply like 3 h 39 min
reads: 5 h 27 min
